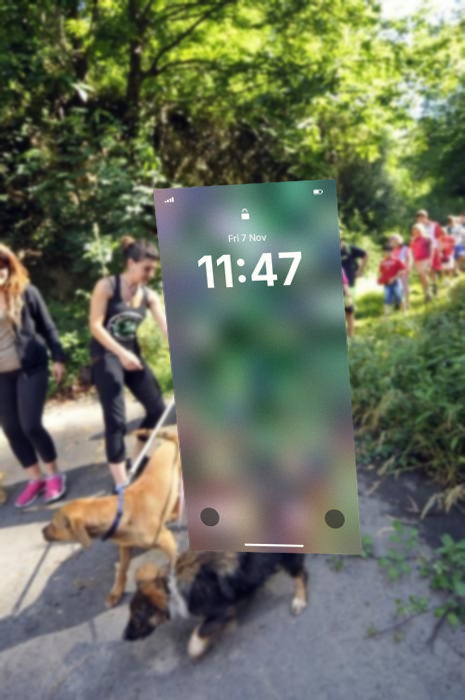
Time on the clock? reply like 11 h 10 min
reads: 11 h 47 min
